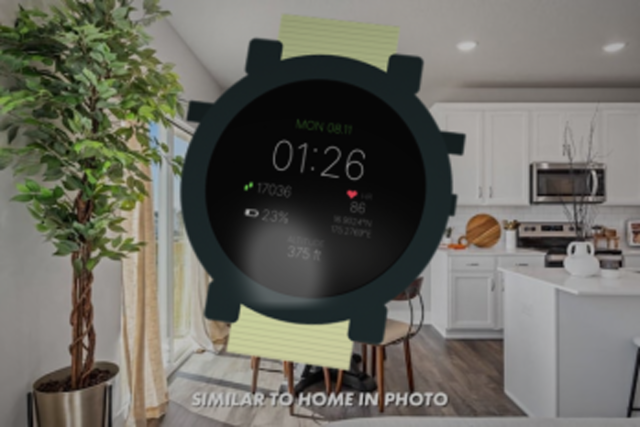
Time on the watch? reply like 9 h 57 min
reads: 1 h 26 min
